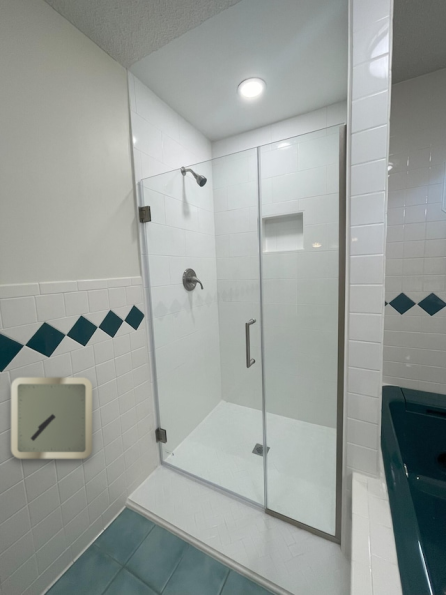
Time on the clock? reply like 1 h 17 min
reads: 7 h 37 min
